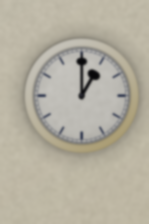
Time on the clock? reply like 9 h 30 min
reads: 1 h 00 min
